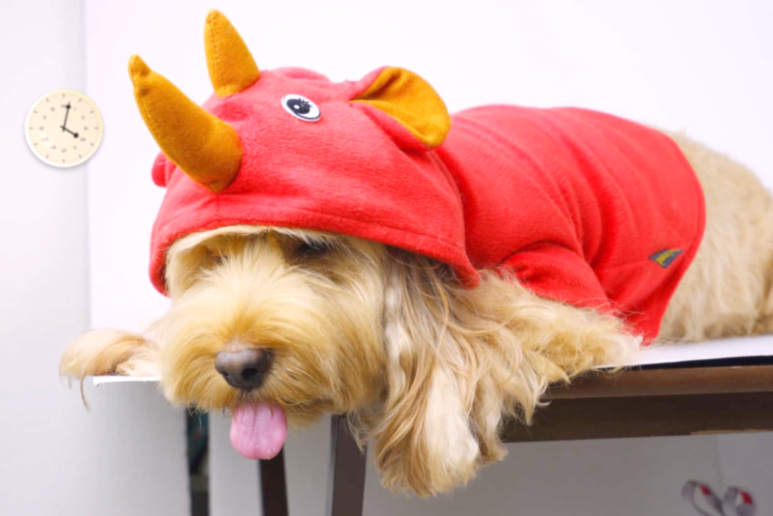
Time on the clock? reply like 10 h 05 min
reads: 4 h 02 min
